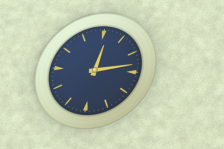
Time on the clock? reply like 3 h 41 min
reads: 12 h 13 min
